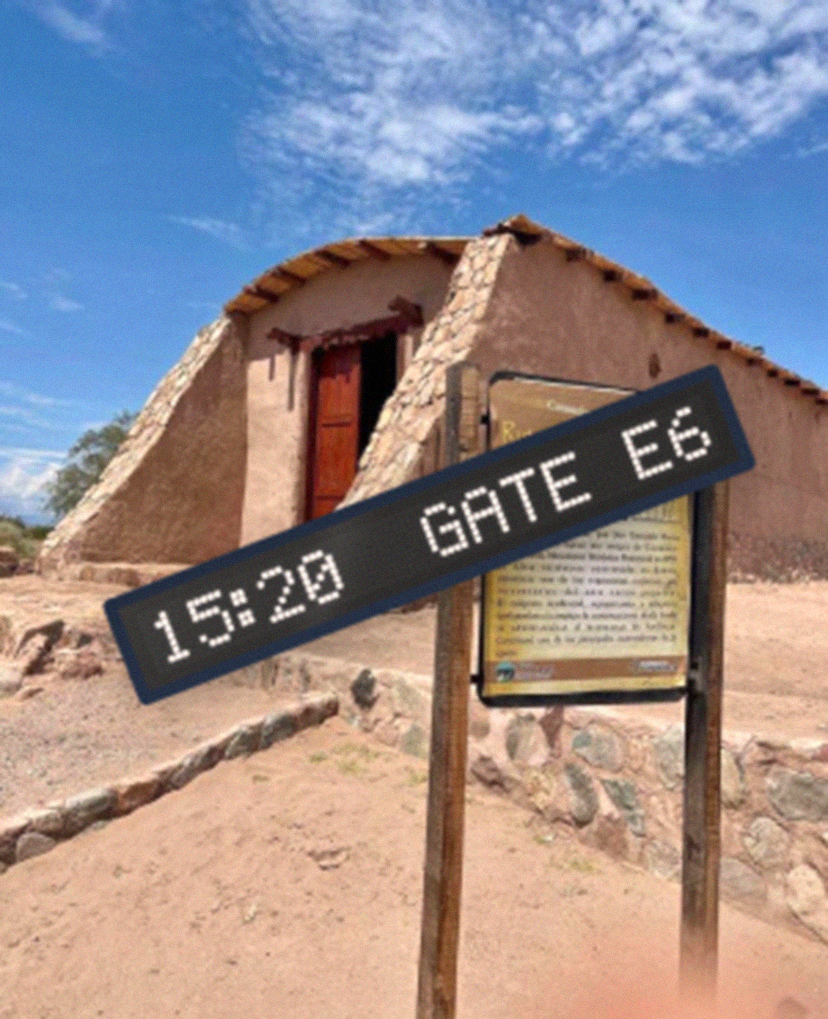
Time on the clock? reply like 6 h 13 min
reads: 15 h 20 min
